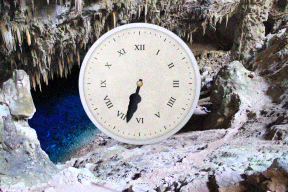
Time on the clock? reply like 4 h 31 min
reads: 6 h 33 min
